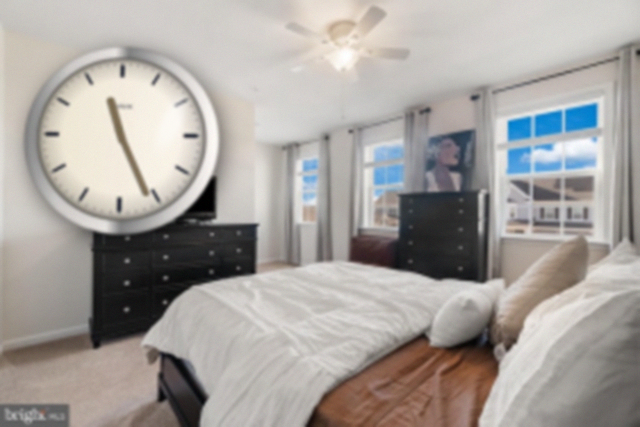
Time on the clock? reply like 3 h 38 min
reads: 11 h 26 min
